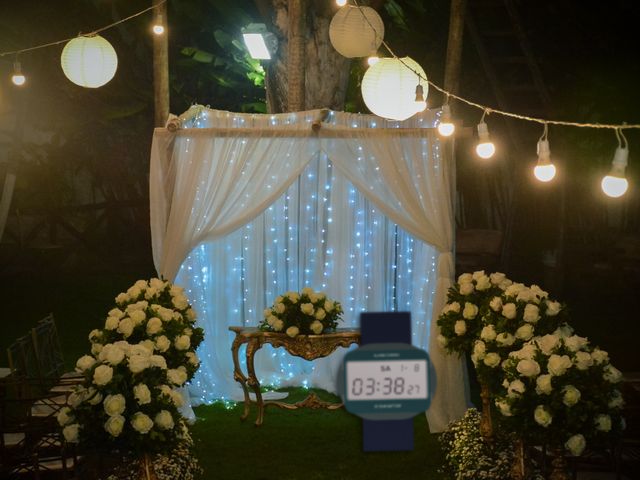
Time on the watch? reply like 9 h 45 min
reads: 3 h 38 min
